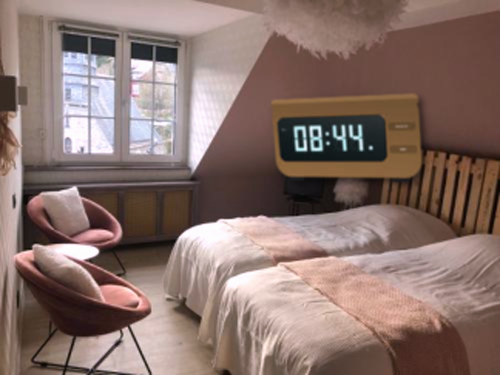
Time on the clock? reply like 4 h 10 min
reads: 8 h 44 min
